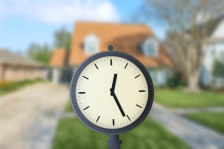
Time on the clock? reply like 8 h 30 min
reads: 12 h 26 min
